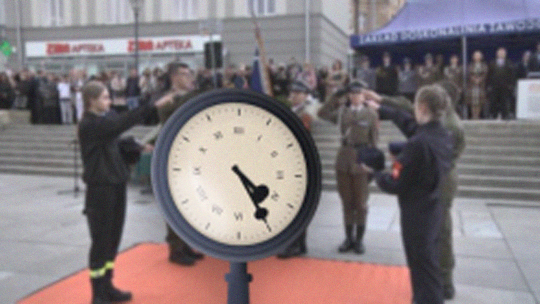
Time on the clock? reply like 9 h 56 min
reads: 4 h 25 min
